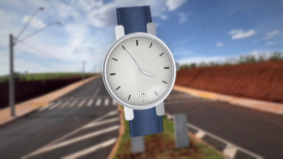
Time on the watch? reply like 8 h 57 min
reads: 3 h 55 min
